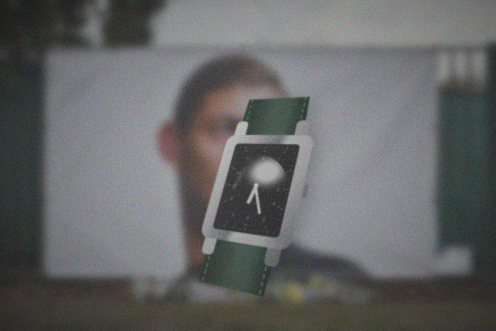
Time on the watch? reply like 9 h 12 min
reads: 6 h 26 min
